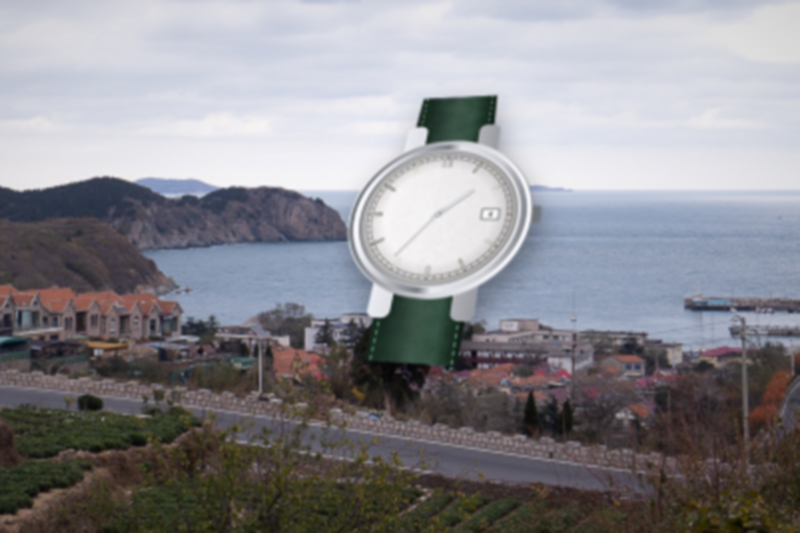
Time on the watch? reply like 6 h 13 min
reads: 1 h 36 min
